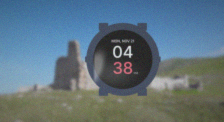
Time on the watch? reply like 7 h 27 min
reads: 4 h 38 min
